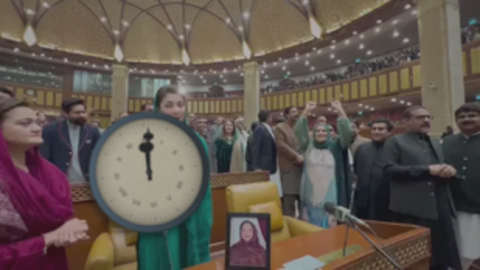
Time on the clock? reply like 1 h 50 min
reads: 12 h 01 min
